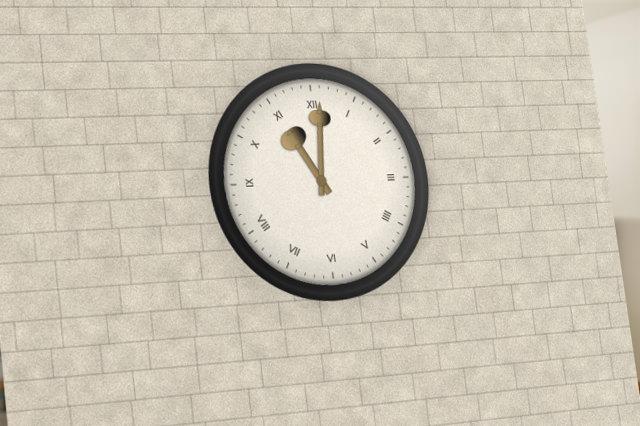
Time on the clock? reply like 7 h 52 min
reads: 11 h 01 min
